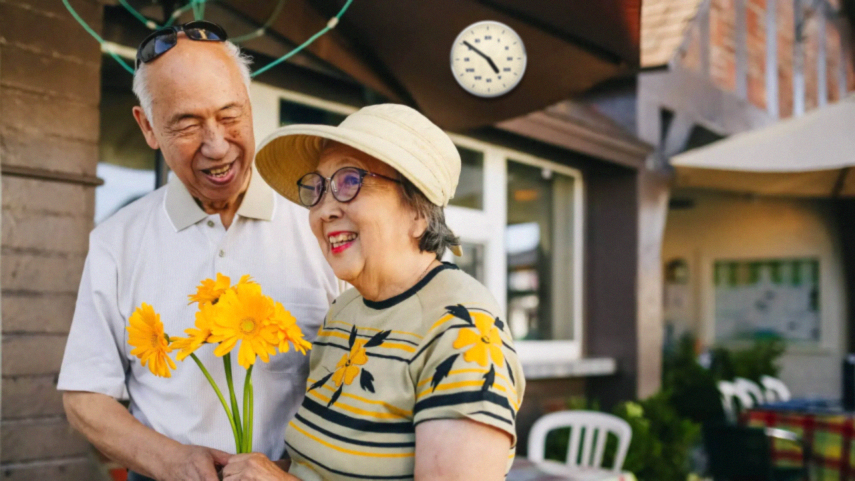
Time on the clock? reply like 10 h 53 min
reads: 4 h 51 min
